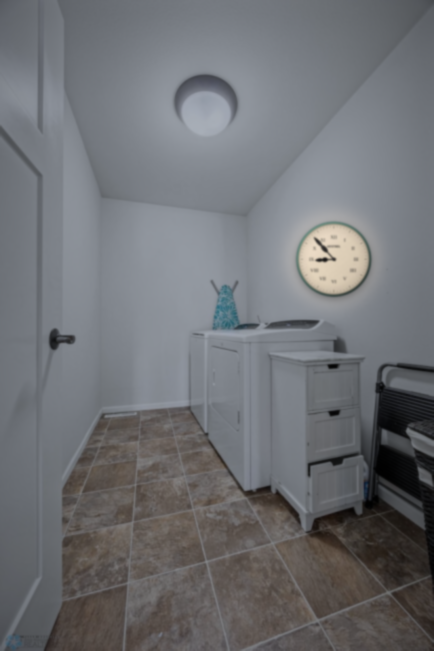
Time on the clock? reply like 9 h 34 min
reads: 8 h 53 min
